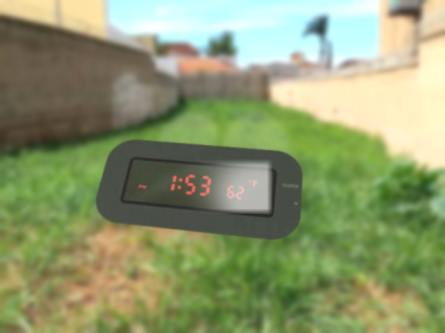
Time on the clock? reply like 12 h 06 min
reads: 1 h 53 min
